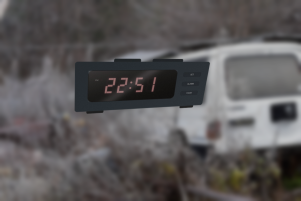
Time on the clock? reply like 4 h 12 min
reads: 22 h 51 min
